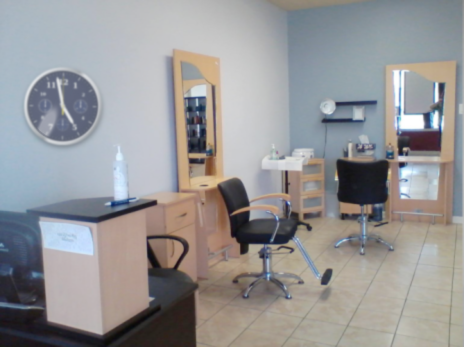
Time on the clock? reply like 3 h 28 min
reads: 4 h 58 min
